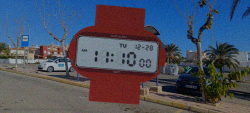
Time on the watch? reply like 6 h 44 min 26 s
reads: 11 h 10 min 00 s
